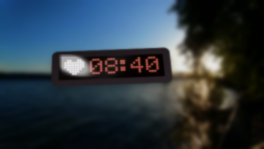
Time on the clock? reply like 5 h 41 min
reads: 8 h 40 min
